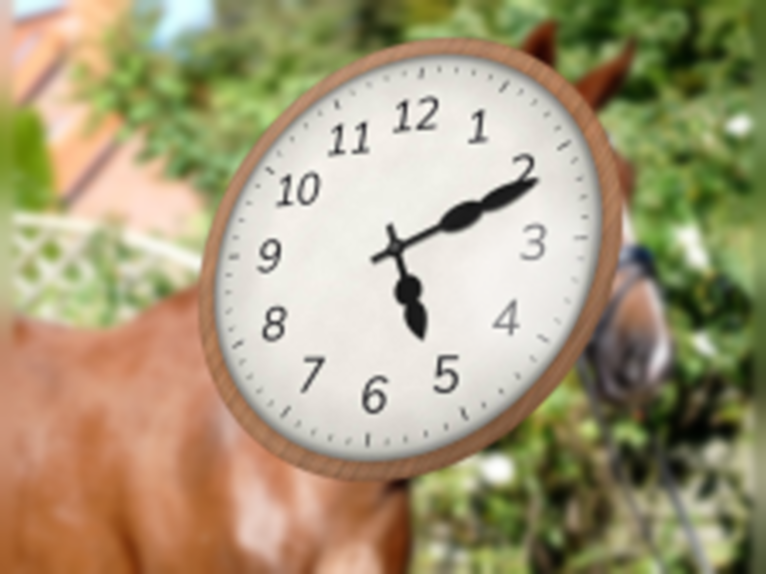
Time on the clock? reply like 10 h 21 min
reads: 5 h 11 min
